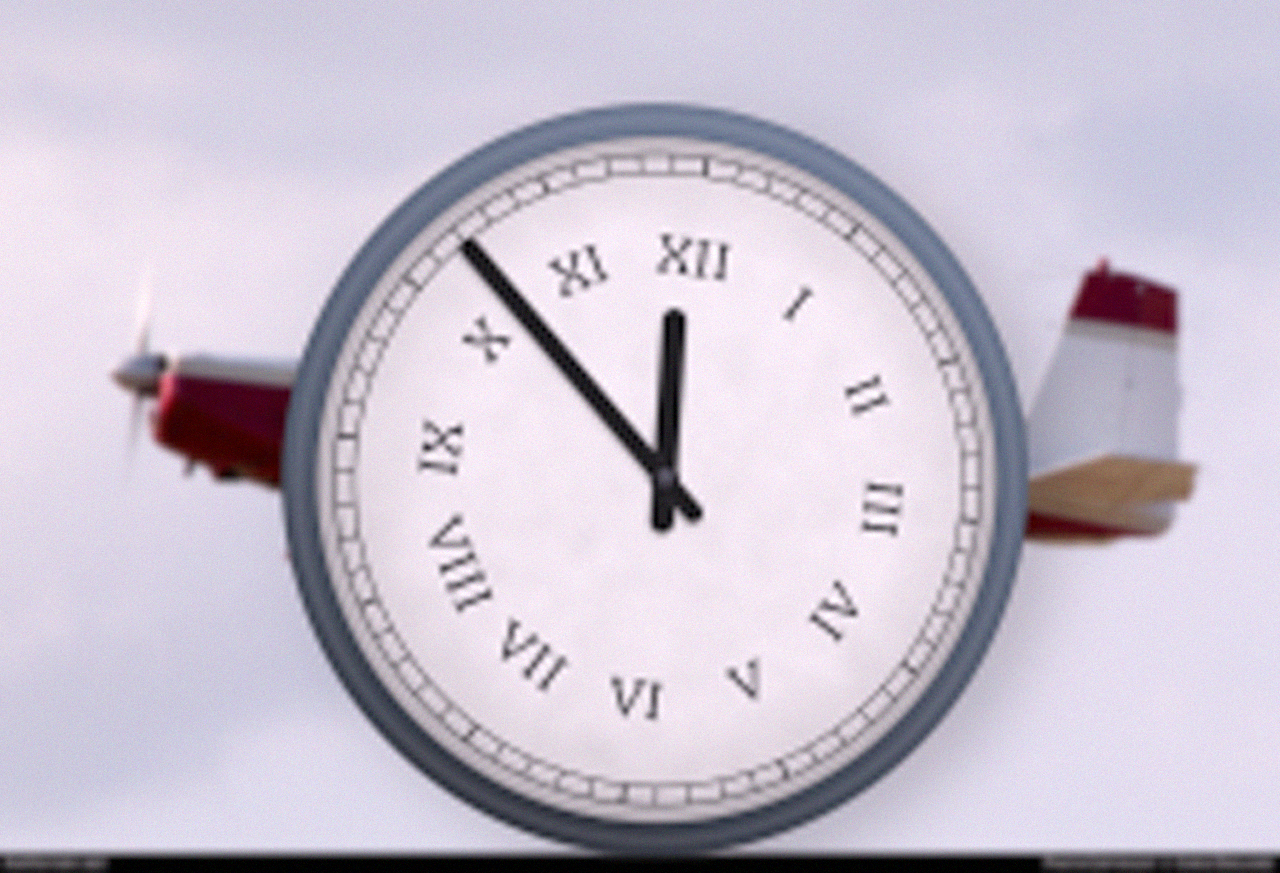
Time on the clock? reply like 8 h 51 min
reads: 11 h 52 min
